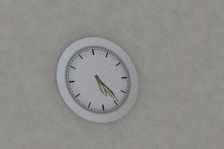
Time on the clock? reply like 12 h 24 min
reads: 5 h 24 min
